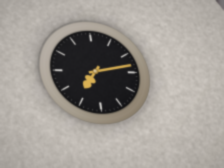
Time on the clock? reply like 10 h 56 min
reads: 7 h 13 min
